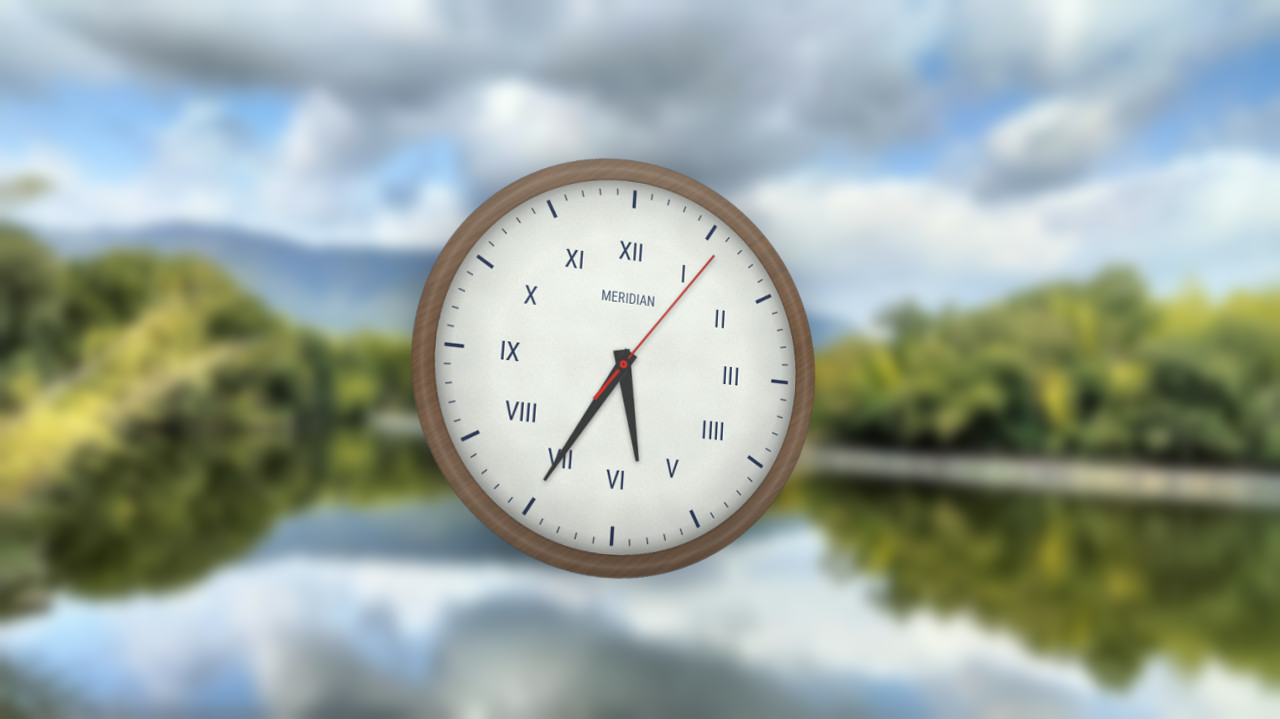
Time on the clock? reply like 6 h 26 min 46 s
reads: 5 h 35 min 06 s
